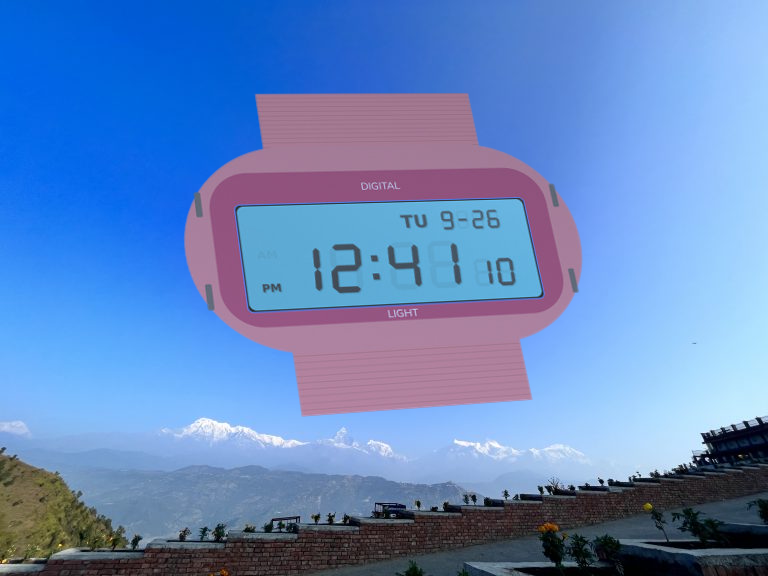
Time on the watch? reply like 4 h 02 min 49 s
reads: 12 h 41 min 10 s
